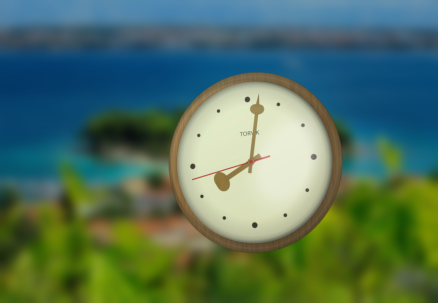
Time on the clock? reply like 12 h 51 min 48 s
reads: 8 h 01 min 43 s
